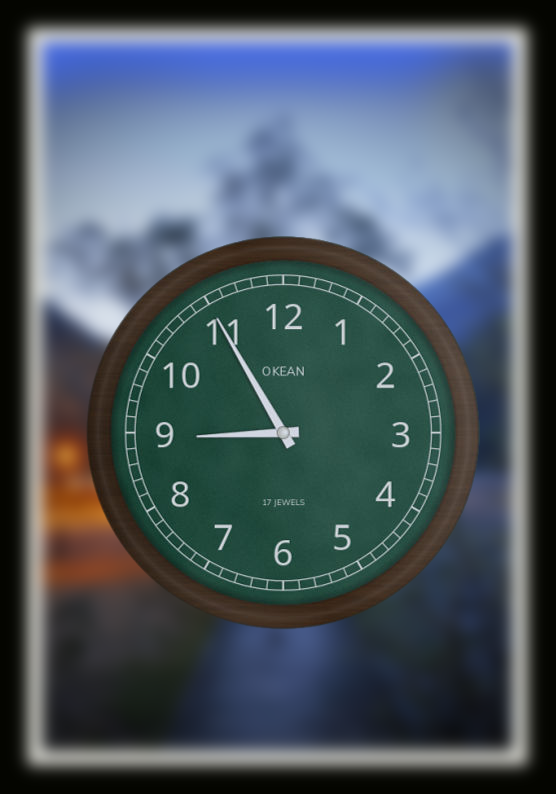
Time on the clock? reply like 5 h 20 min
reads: 8 h 55 min
